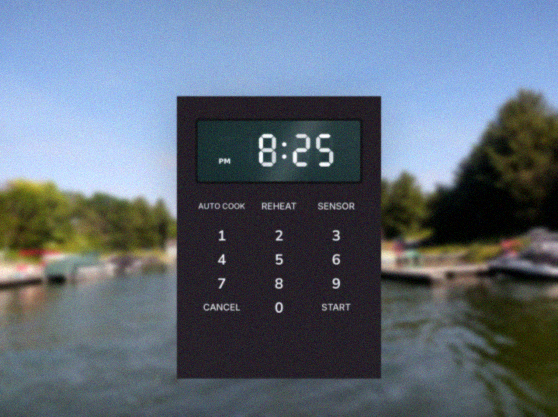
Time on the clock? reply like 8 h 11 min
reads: 8 h 25 min
